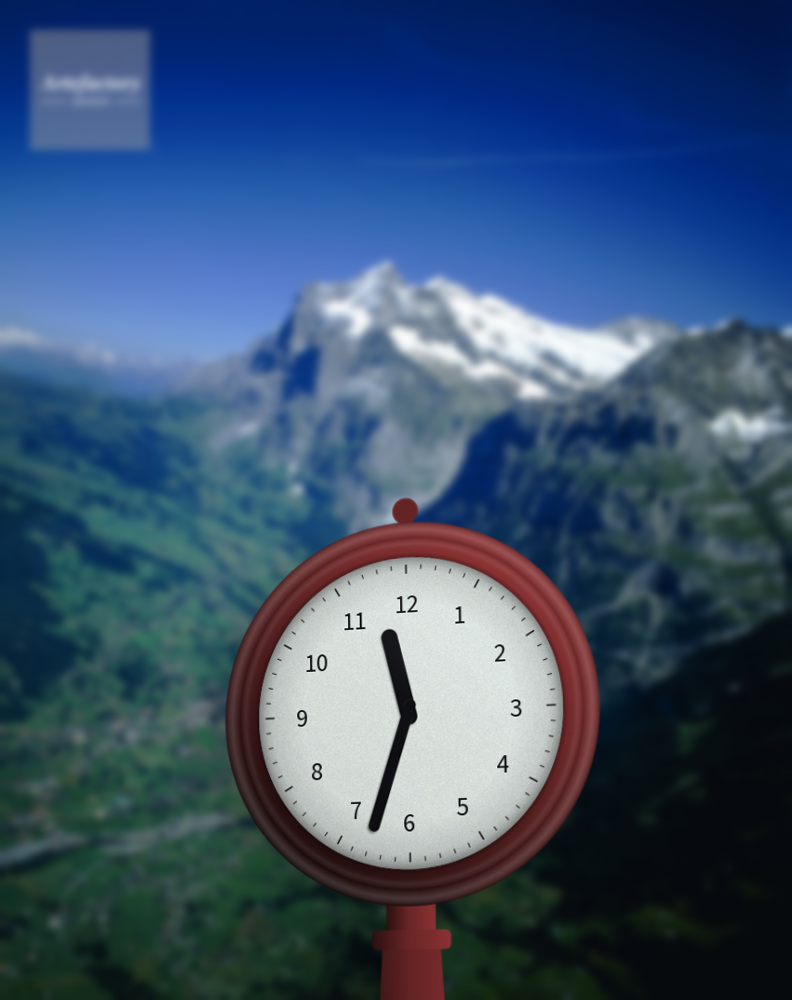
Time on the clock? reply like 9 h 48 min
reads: 11 h 33 min
